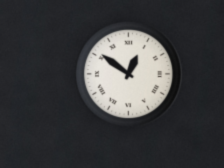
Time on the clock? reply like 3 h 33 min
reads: 12 h 51 min
